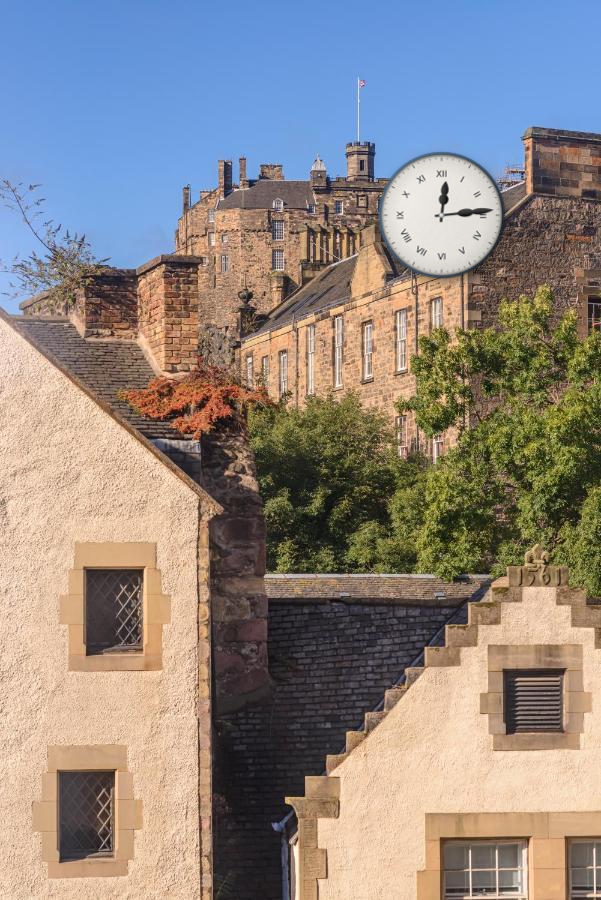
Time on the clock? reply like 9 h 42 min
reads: 12 h 14 min
